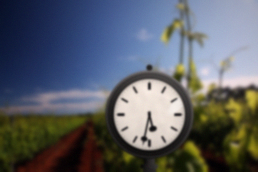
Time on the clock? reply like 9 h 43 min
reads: 5 h 32 min
